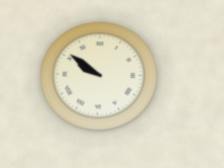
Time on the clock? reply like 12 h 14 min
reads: 9 h 51 min
